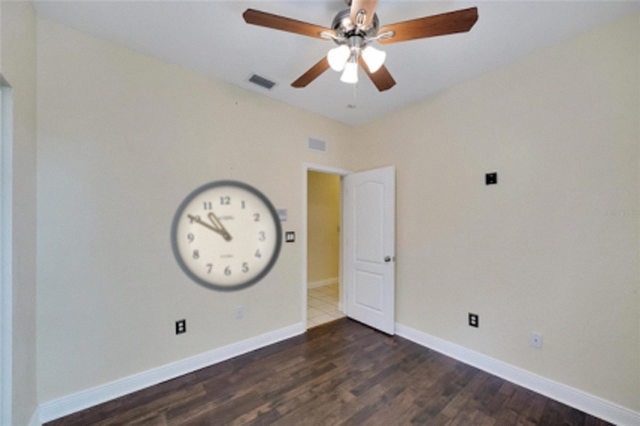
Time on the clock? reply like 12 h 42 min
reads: 10 h 50 min
